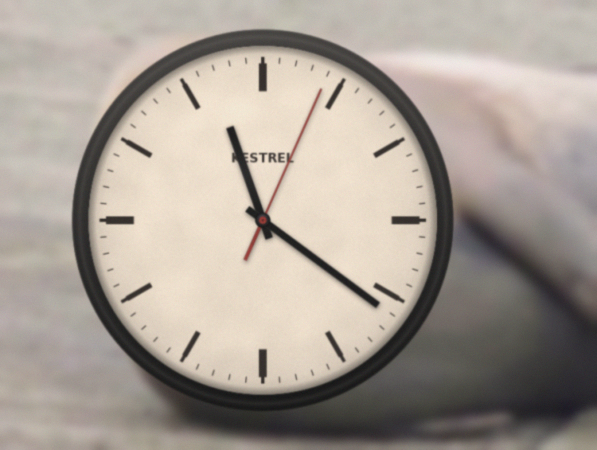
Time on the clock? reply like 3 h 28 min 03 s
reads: 11 h 21 min 04 s
